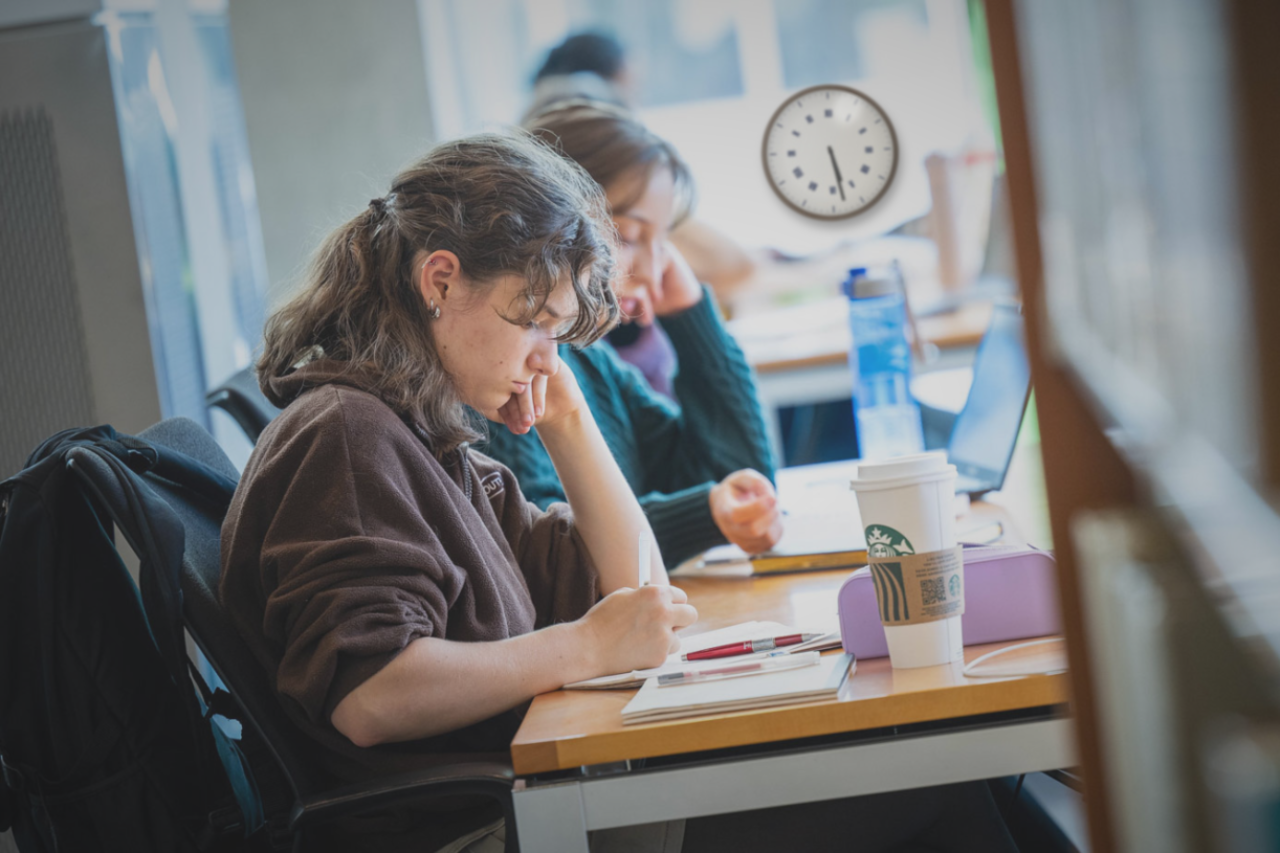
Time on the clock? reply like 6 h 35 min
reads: 5 h 28 min
